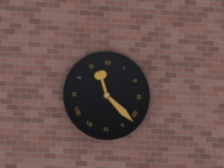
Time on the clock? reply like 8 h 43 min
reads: 11 h 22 min
